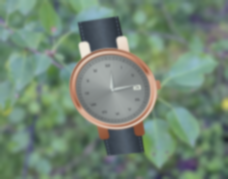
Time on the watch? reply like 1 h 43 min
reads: 12 h 14 min
